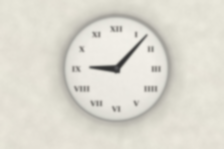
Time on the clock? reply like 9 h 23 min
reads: 9 h 07 min
